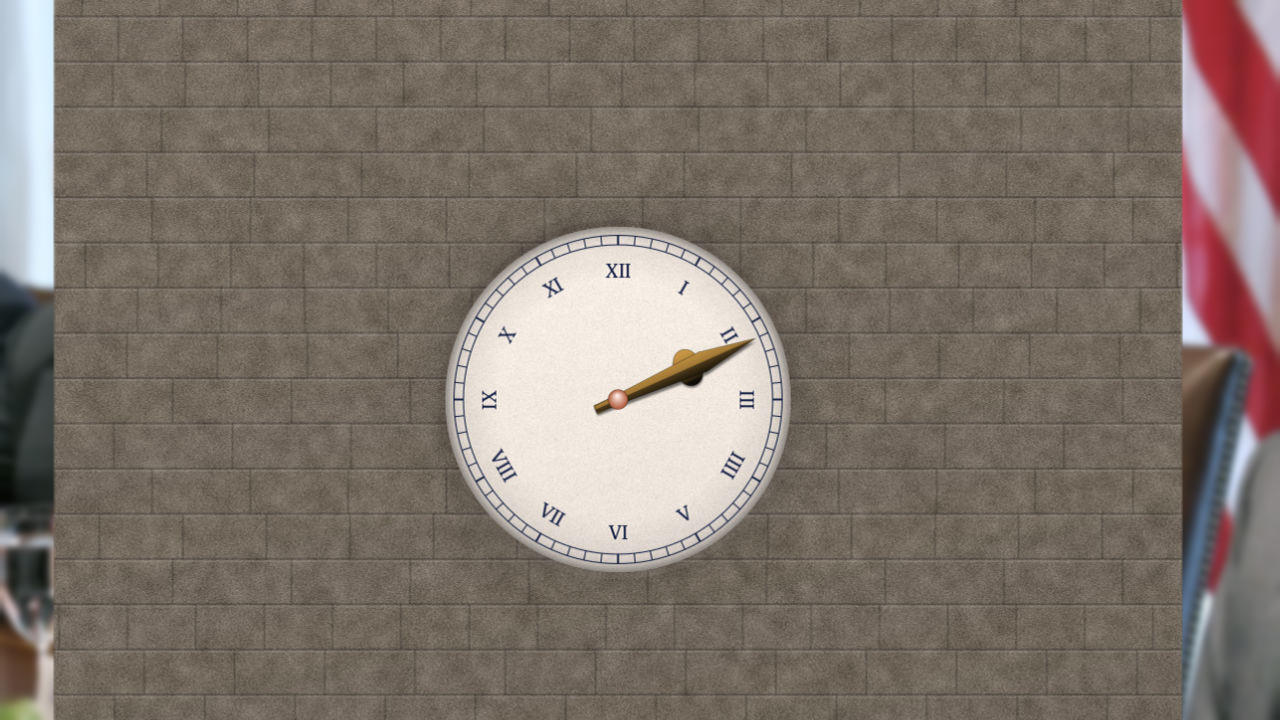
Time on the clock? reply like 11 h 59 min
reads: 2 h 11 min
